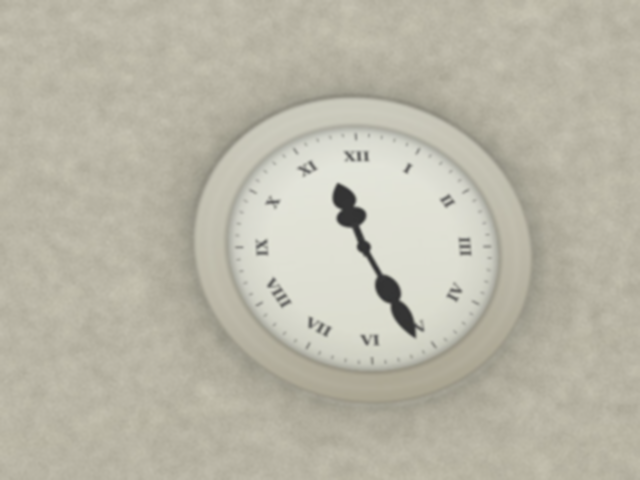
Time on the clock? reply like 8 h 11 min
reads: 11 h 26 min
